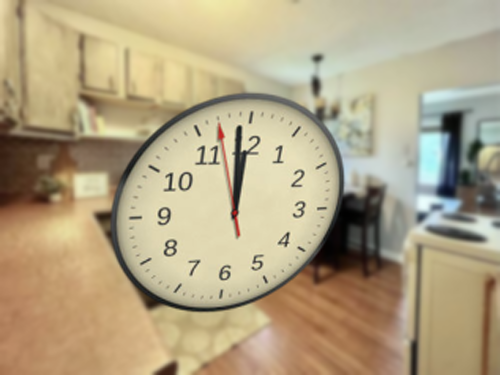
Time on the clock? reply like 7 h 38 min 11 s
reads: 11 h 58 min 57 s
